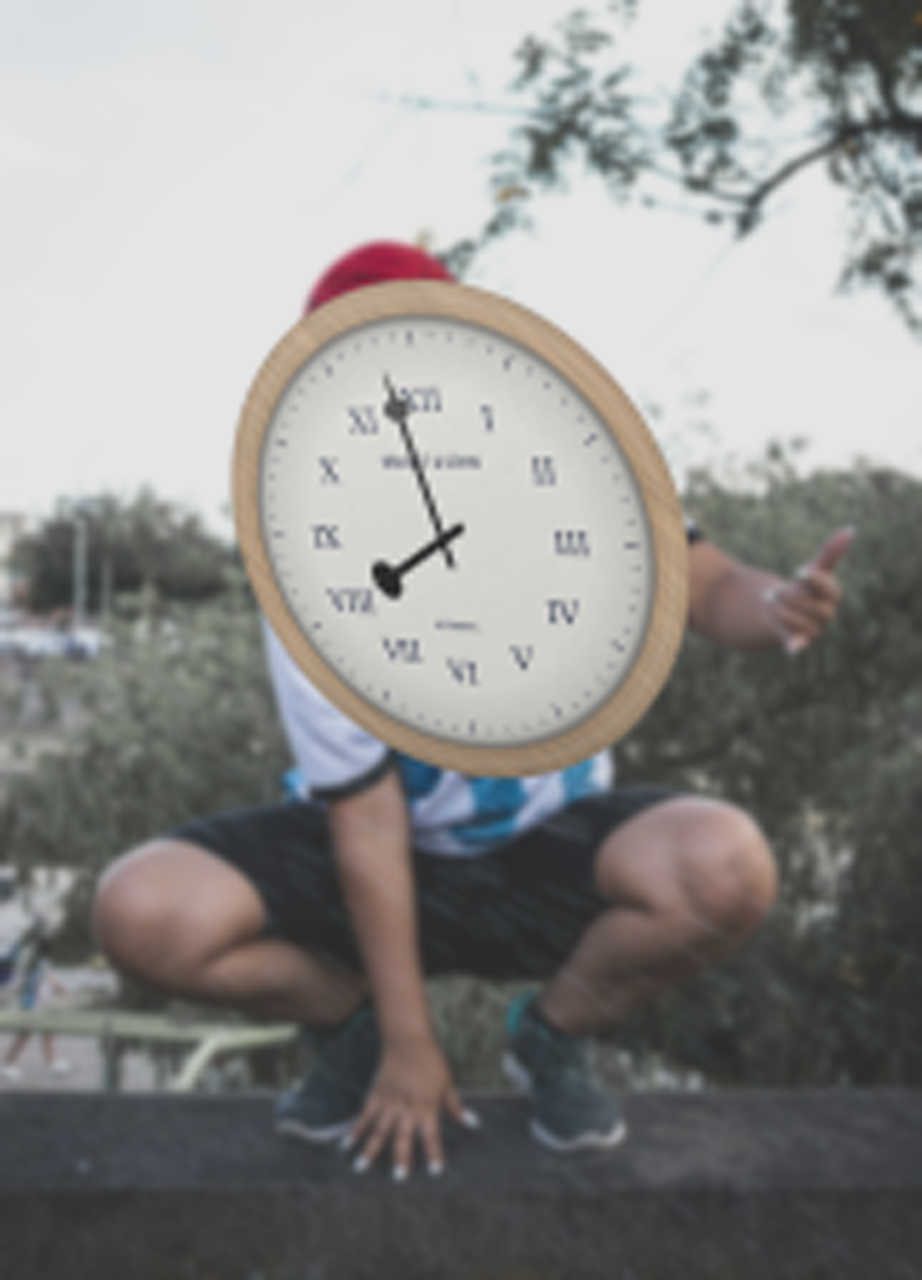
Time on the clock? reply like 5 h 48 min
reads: 7 h 58 min
